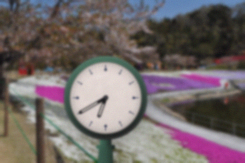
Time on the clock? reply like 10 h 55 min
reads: 6 h 40 min
